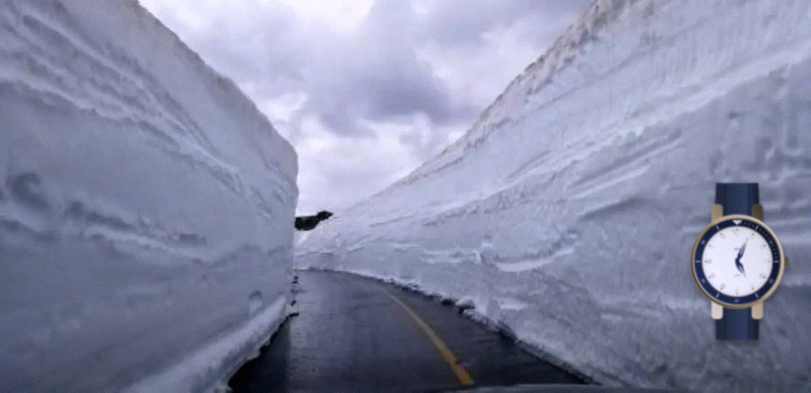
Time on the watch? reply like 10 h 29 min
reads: 5 h 04 min
